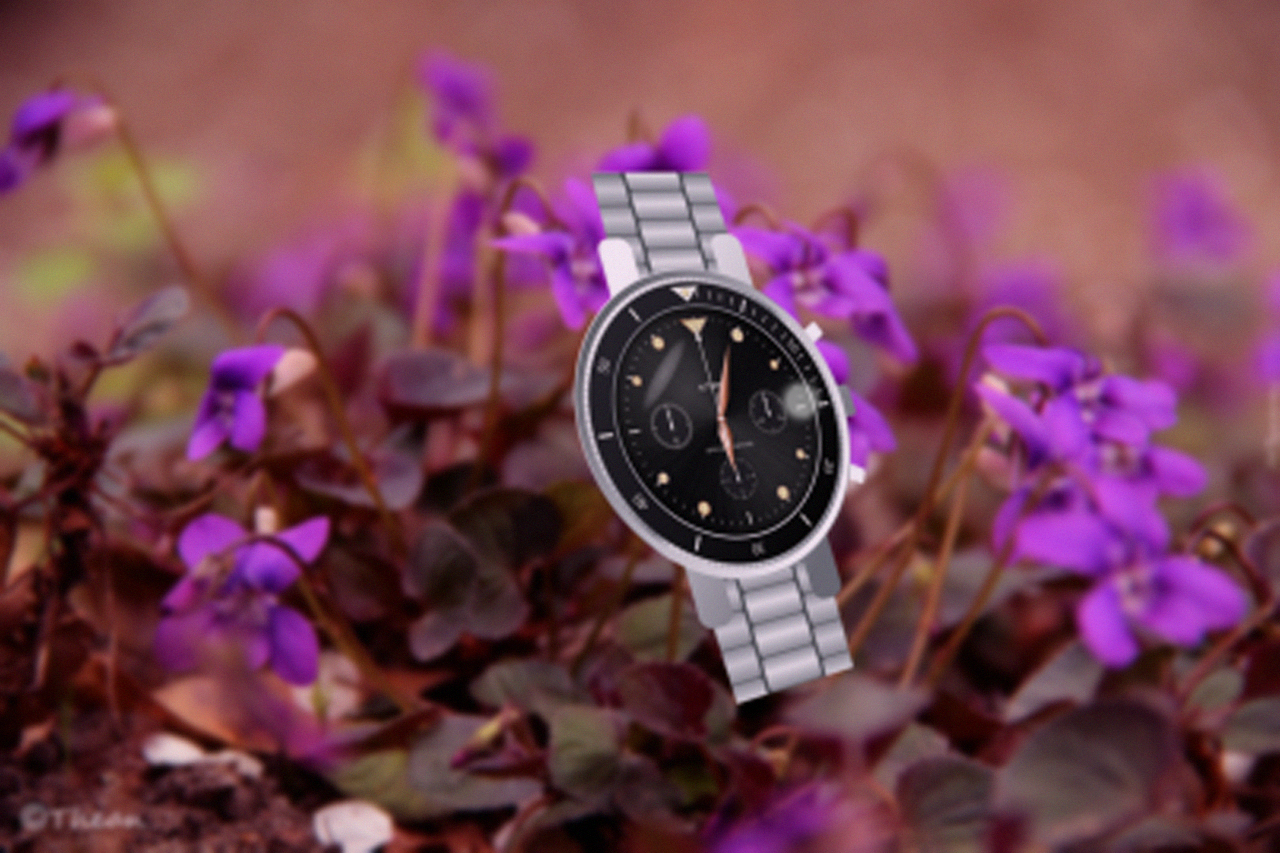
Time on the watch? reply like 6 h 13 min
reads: 6 h 04 min
